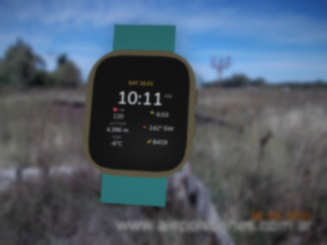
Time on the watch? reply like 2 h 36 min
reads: 10 h 11 min
